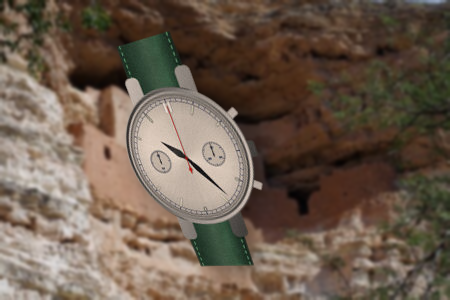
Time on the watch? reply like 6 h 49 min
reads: 10 h 24 min
